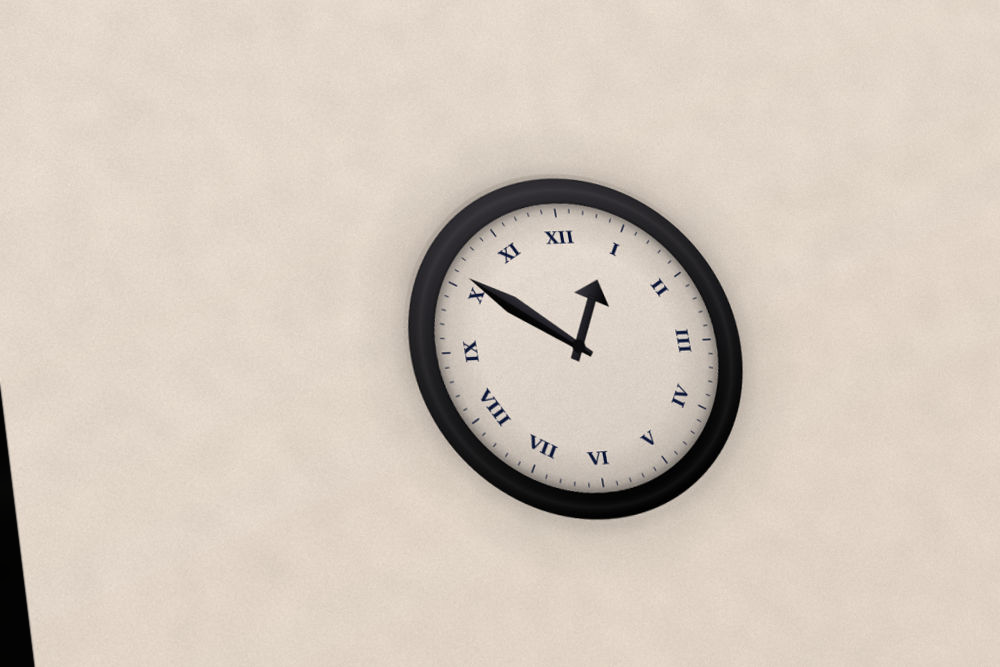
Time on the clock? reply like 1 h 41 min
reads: 12 h 51 min
